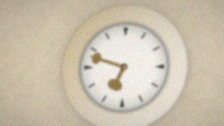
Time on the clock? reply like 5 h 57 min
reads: 6 h 48 min
